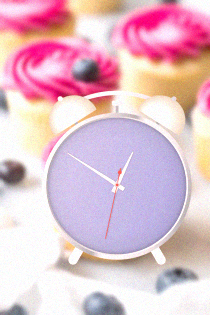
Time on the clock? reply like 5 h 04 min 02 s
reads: 12 h 50 min 32 s
